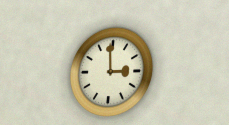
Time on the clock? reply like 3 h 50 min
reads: 2 h 59 min
